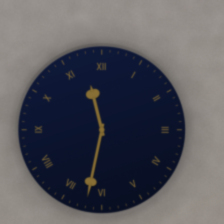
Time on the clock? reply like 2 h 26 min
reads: 11 h 32 min
